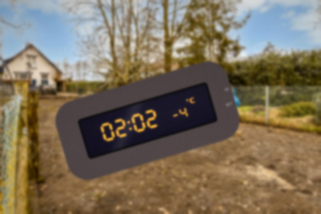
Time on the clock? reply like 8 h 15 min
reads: 2 h 02 min
